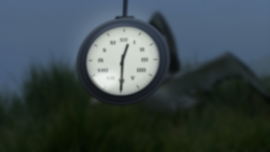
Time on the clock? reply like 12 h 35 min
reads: 12 h 30 min
